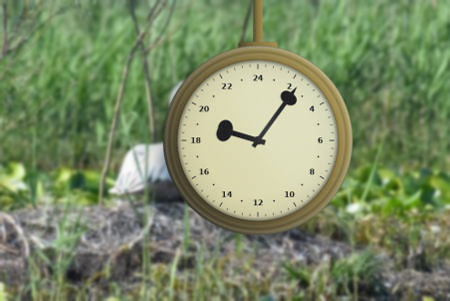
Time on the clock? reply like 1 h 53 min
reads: 19 h 06 min
